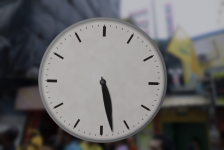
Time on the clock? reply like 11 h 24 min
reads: 5 h 28 min
